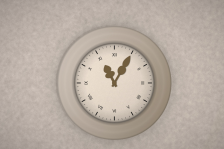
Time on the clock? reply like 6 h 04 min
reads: 11 h 05 min
